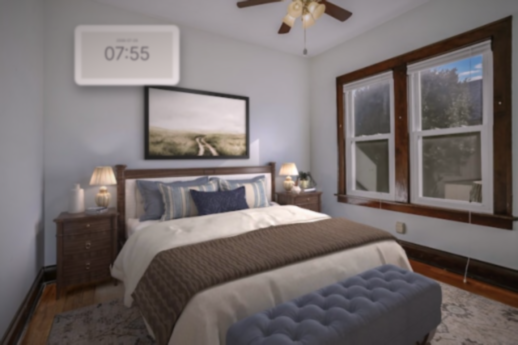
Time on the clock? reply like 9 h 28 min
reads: 7 h 55 min
